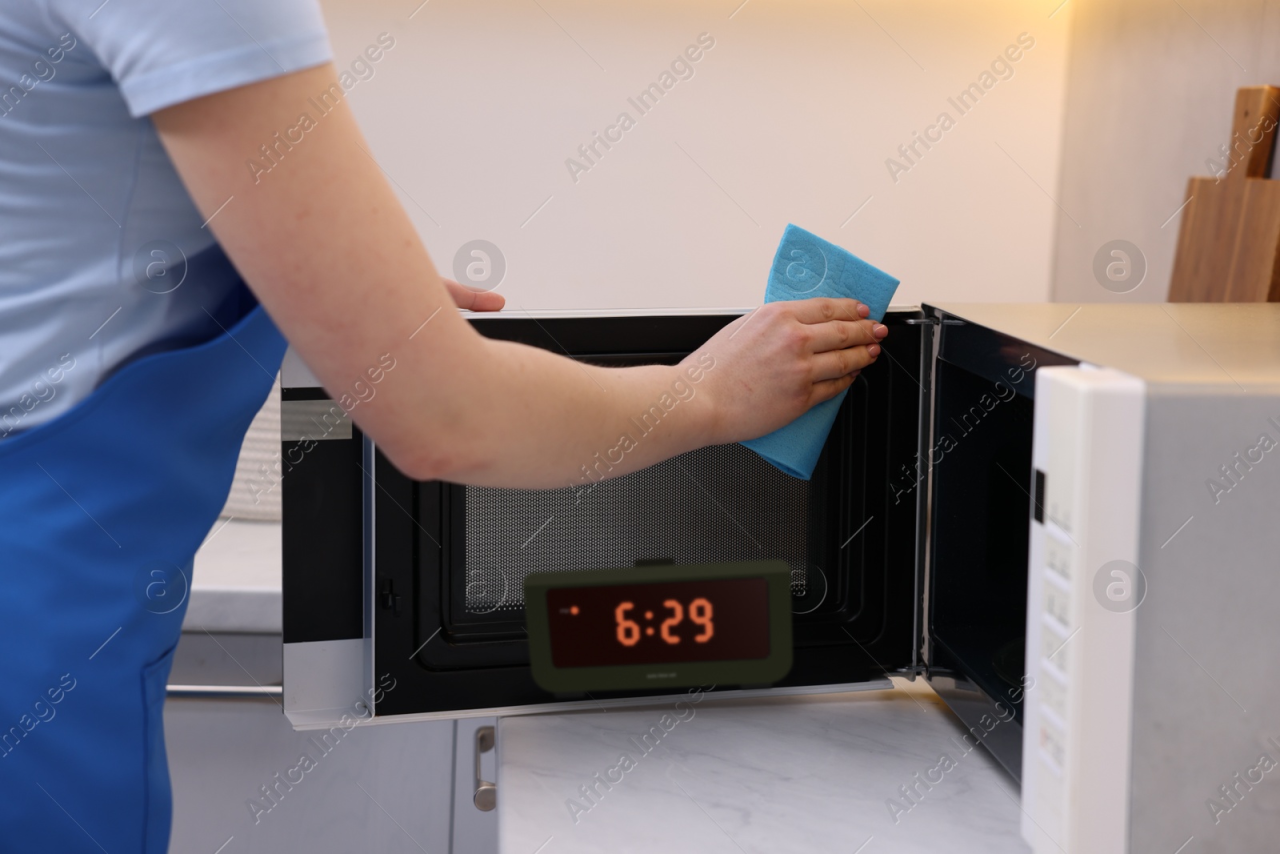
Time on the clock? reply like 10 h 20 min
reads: 6 h 29 min
